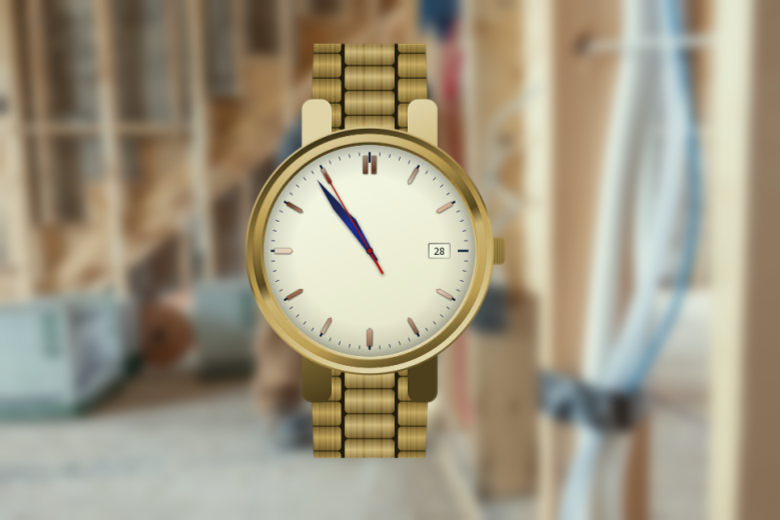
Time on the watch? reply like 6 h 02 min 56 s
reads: 10 h 53 min 55 s
